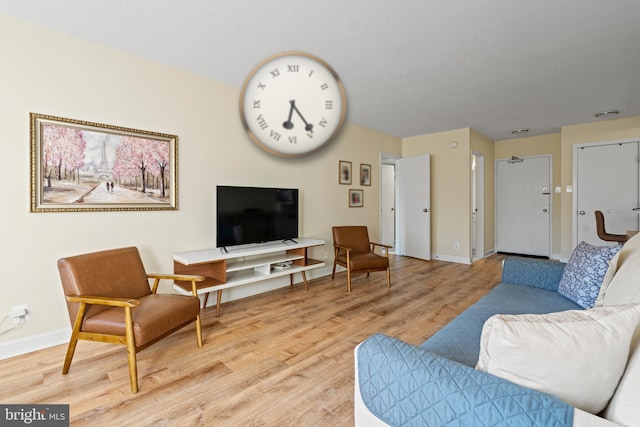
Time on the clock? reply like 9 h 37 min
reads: 6 h 24 min
